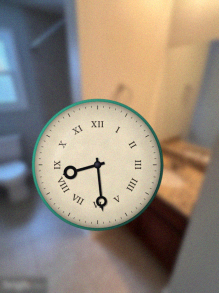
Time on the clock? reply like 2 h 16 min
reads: 8 h 29 min
